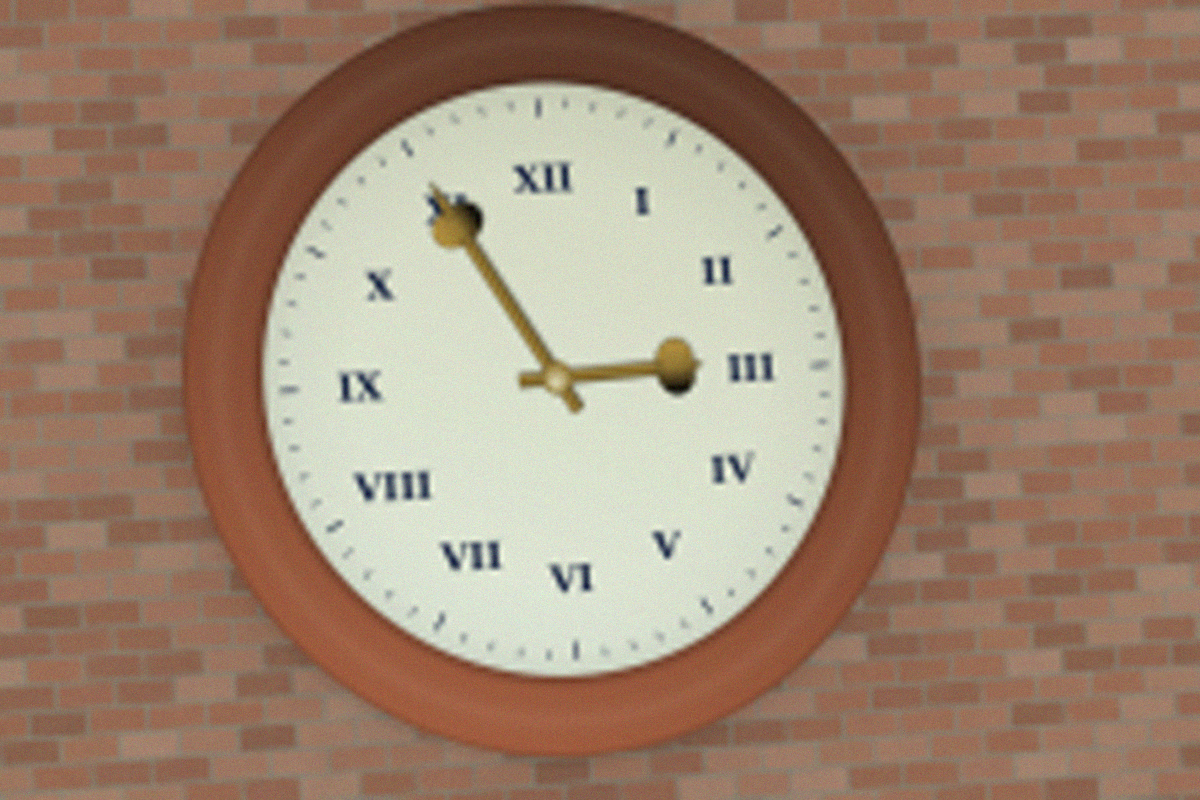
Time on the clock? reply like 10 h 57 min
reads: 2 h 55 min
